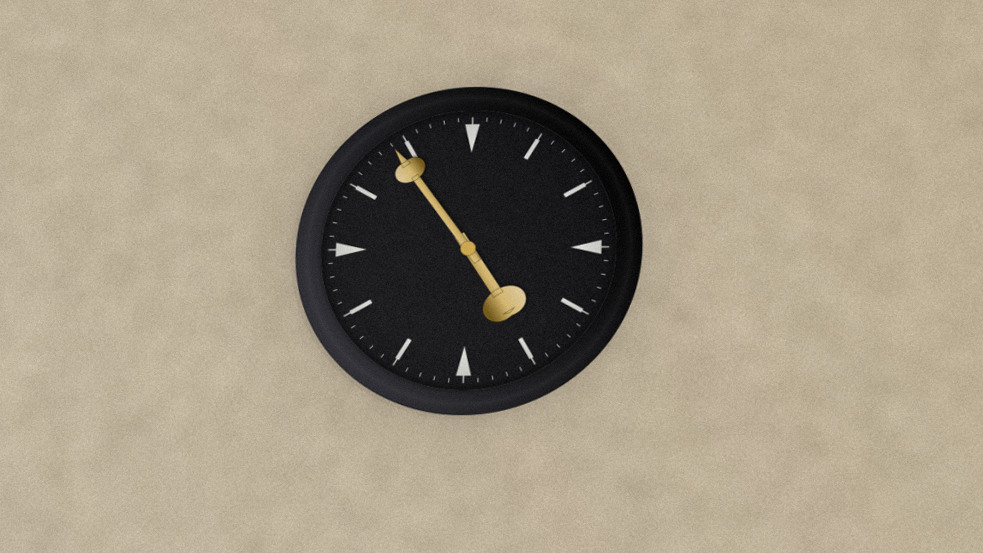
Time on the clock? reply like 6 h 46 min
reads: 4 h 54 min
